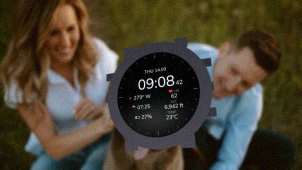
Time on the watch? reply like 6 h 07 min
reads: 9 h 08 min
